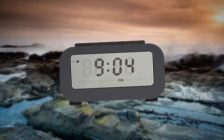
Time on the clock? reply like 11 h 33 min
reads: 9 h 04 min
